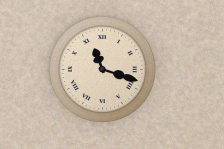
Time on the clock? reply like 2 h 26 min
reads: 11 h 18 min
